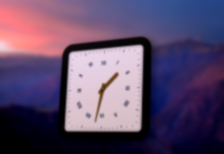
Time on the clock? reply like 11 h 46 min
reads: 1 h 32 min
